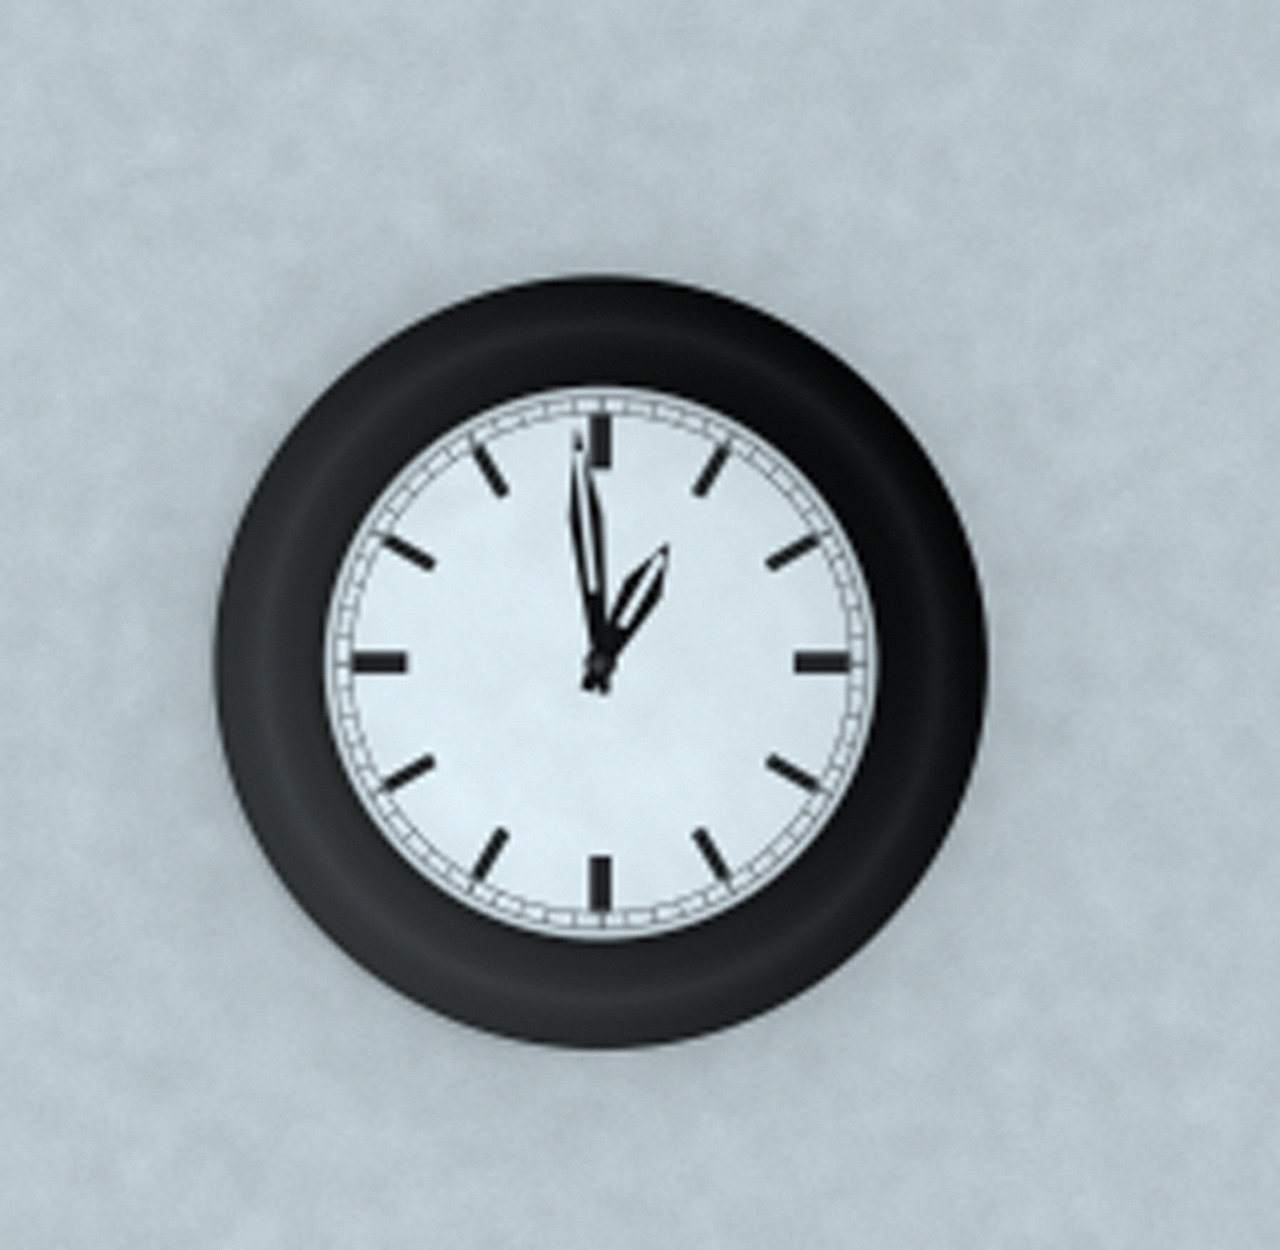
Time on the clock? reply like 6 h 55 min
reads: 12 h 59 min
